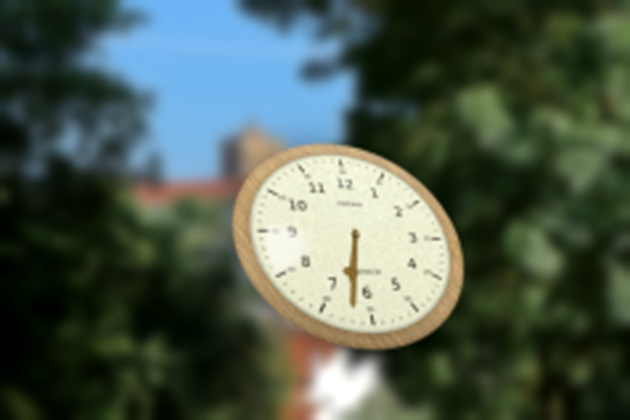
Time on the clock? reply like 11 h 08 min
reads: 6 h 32 min
